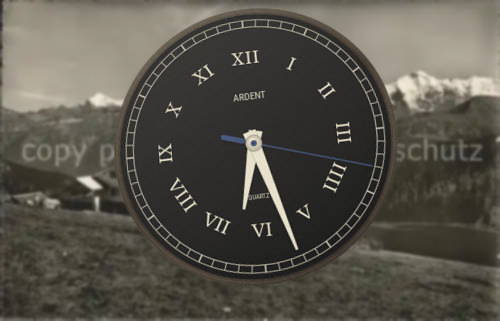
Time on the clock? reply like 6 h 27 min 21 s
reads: 6 h 27 min 18 s
